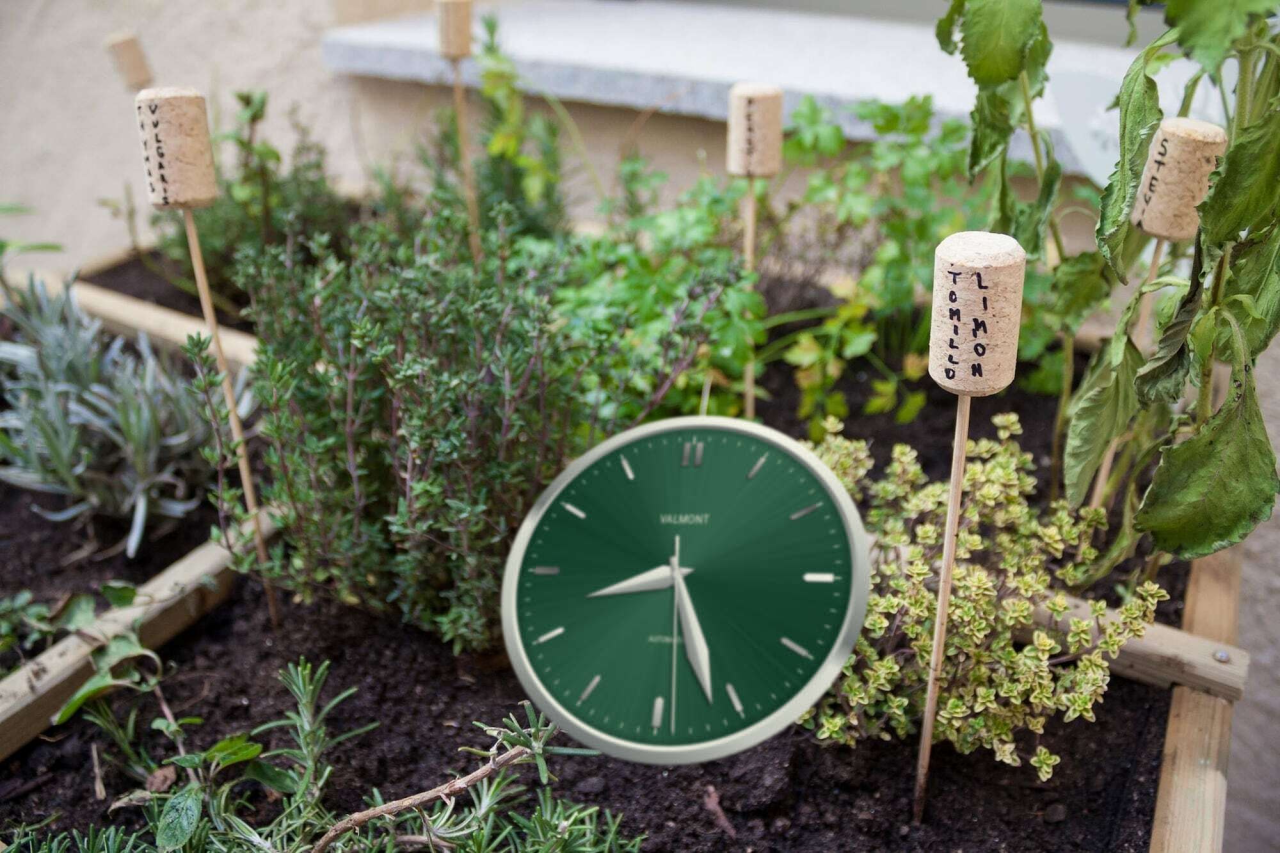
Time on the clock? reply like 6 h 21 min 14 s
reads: 8 h 26 min 29 s
